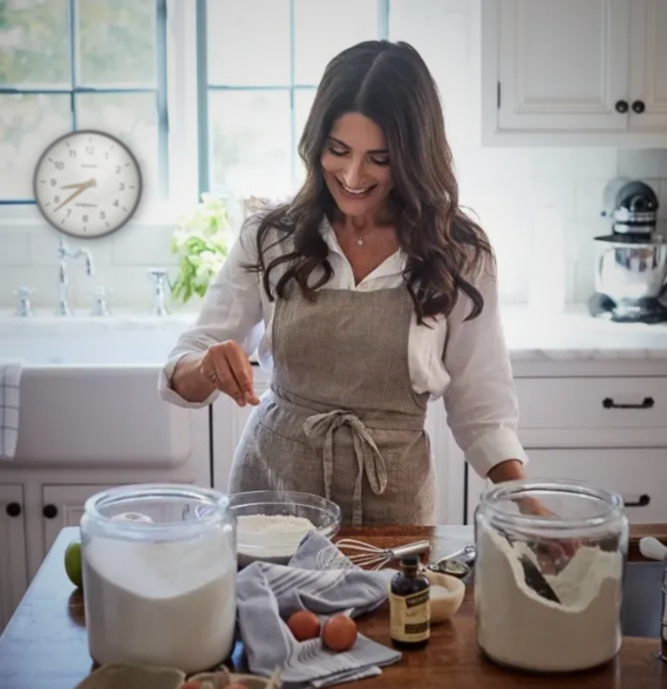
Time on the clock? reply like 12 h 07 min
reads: 8 h 38 min
